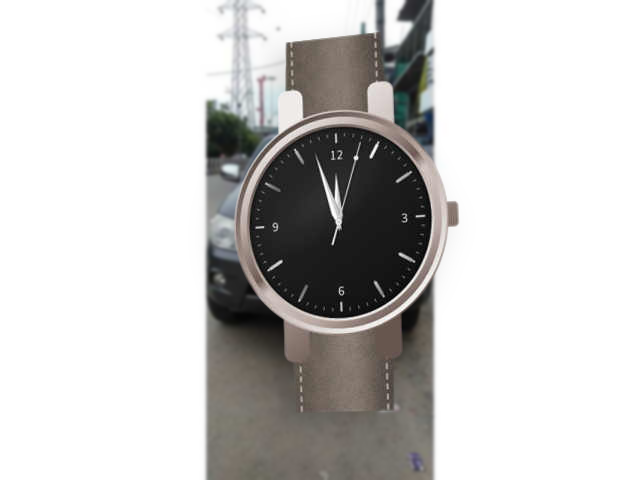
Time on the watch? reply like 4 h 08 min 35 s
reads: 11 h 57 min 03 s
